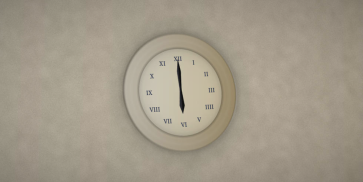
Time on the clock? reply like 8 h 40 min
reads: 6 h 00 min
